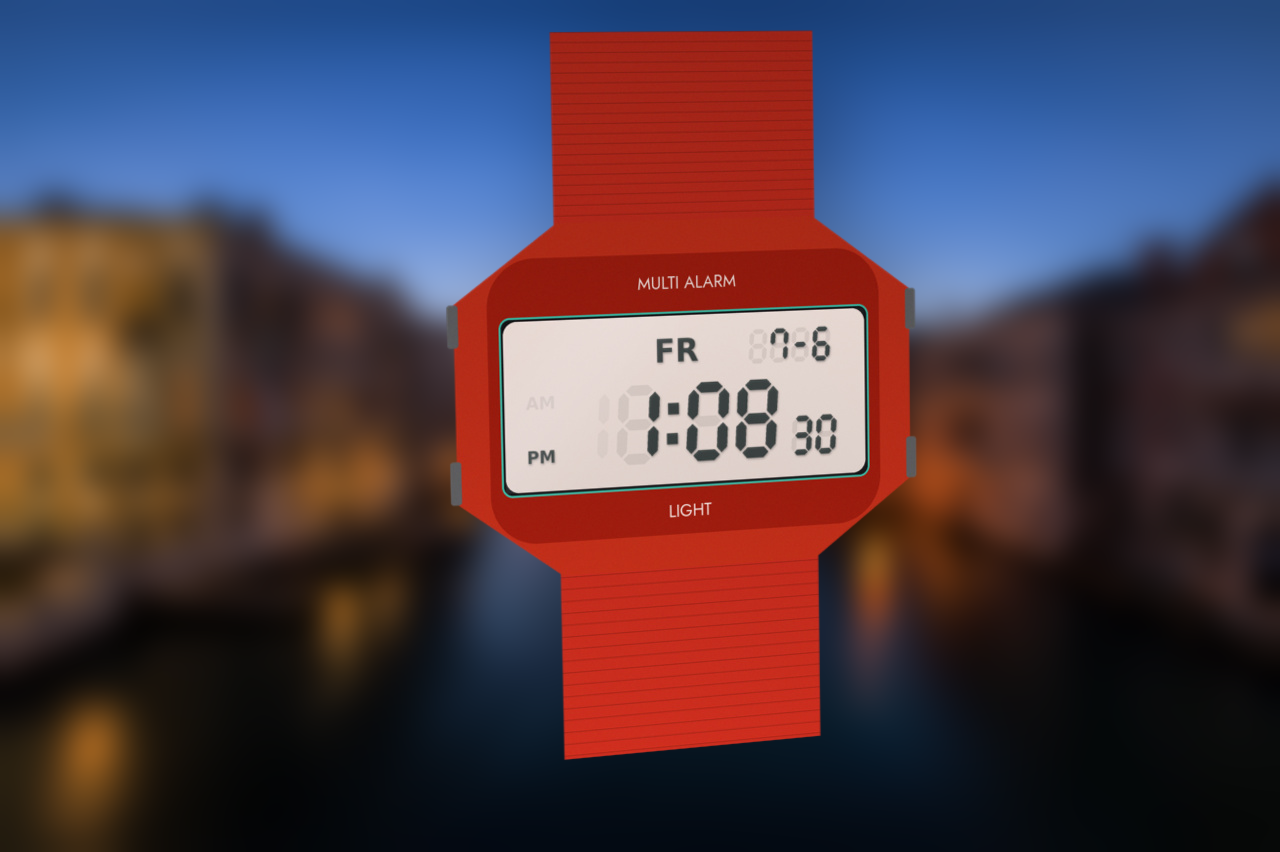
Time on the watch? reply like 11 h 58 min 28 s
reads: 1 h 08 min 30 s
